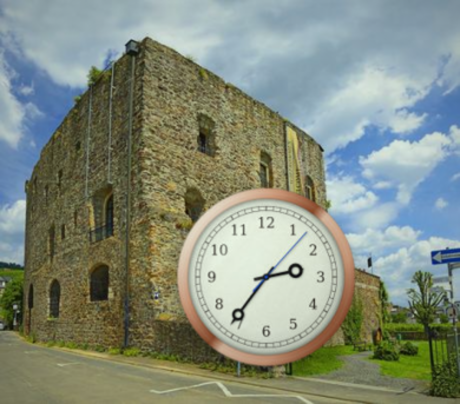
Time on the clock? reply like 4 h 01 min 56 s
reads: 2 h 36 min 07 s
